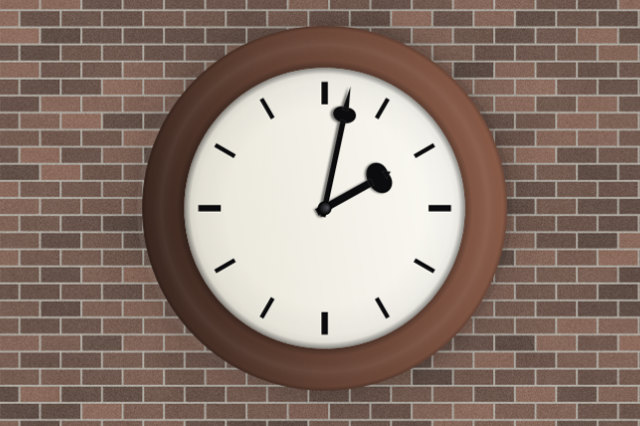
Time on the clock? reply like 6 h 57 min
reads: 2 h 02 min
